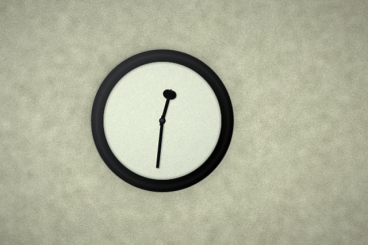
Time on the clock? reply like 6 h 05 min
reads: 12 h 31 min
